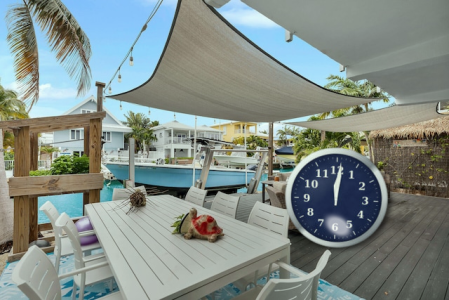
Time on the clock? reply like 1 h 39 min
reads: 12 h 01 min
